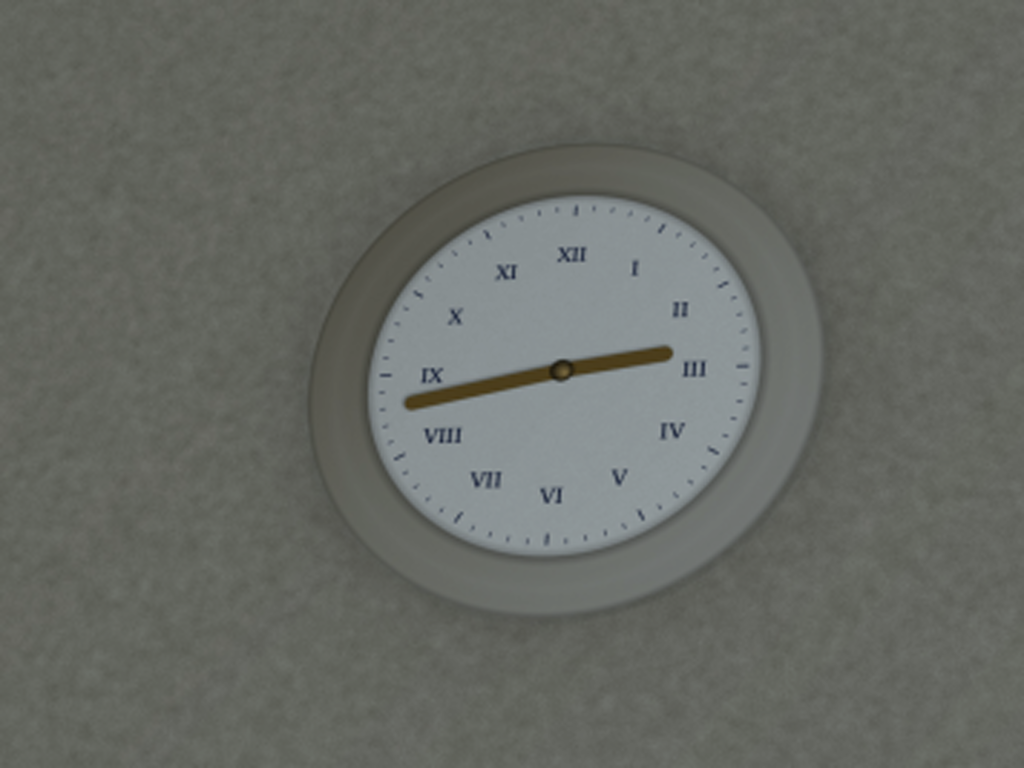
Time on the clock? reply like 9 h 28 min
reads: 2 h 43 min
